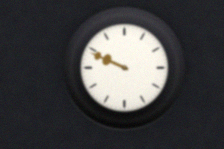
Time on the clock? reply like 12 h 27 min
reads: 9 h 49 min
